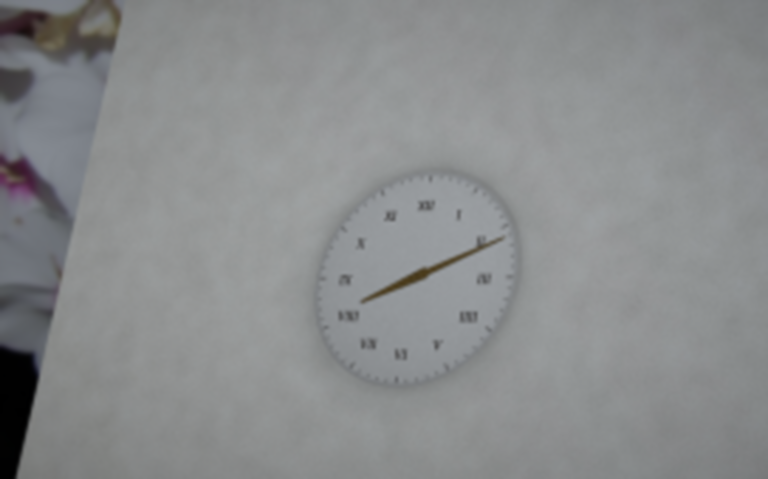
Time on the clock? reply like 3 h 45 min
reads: 8 h 11 min
